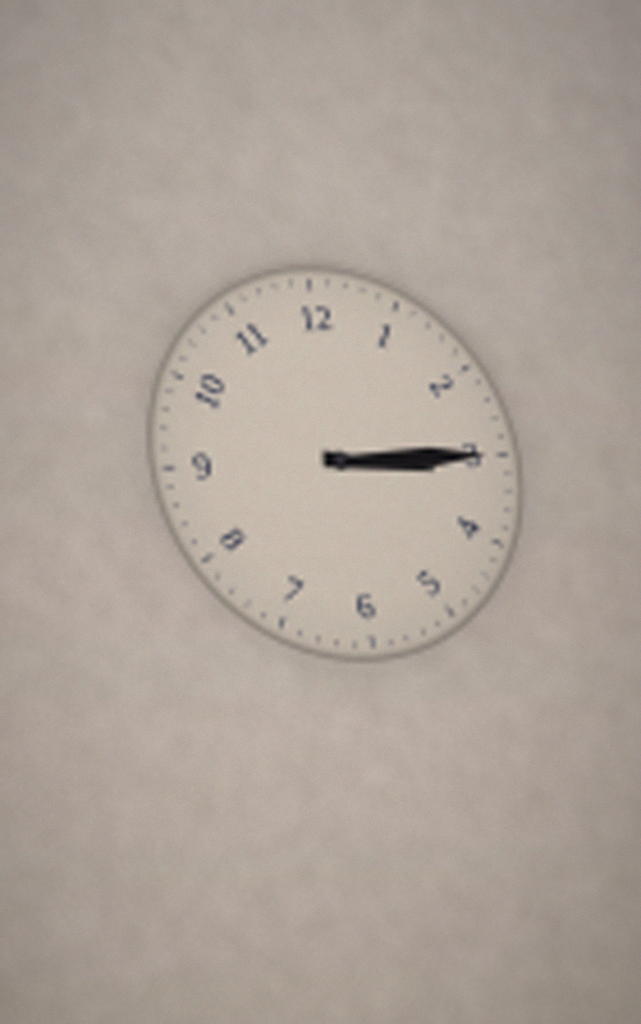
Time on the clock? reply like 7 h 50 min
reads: 3 h 15 min
